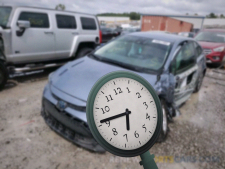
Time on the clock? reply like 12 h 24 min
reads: 6 h 46 min
